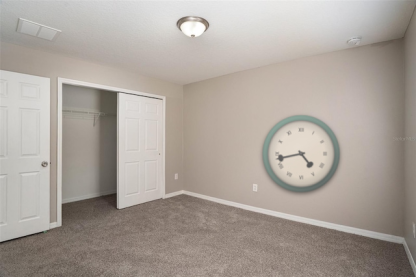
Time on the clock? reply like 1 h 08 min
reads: 4 h 43 min
